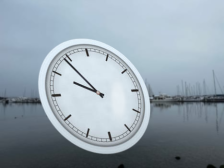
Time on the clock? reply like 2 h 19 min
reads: 9 h 54 min
